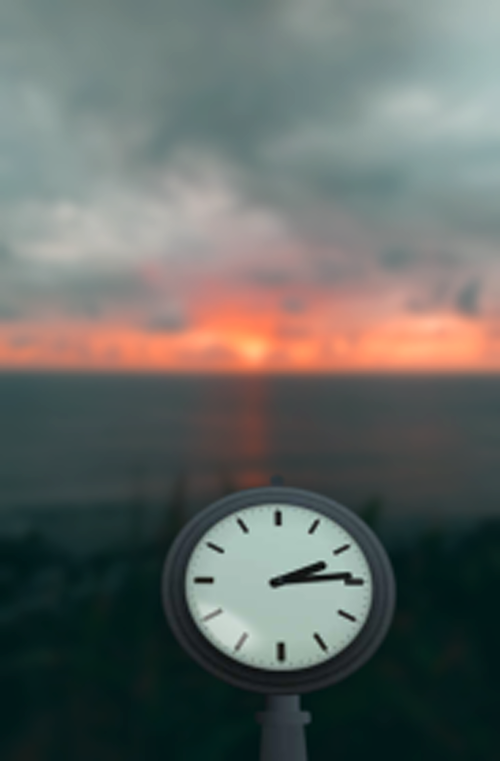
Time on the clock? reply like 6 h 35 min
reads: 2 h 14 min
